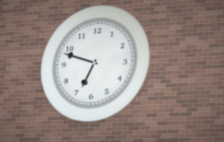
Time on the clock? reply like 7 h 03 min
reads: 6 h 48 min
